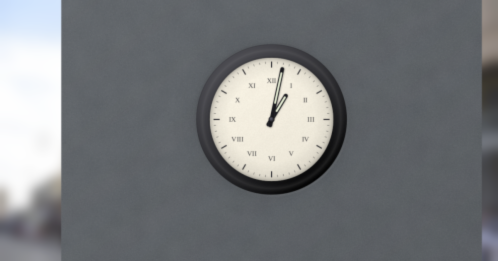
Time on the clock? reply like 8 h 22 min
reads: 1 h 02 min
